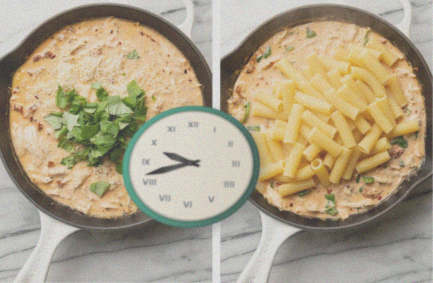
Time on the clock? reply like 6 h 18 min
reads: 9 h 42 min
